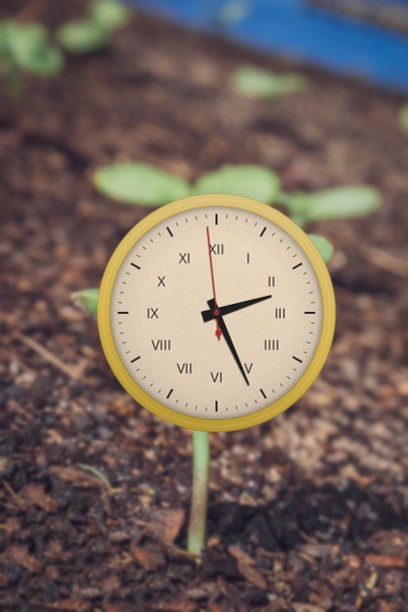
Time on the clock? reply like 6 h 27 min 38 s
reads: 2 h 25 min 59 s
